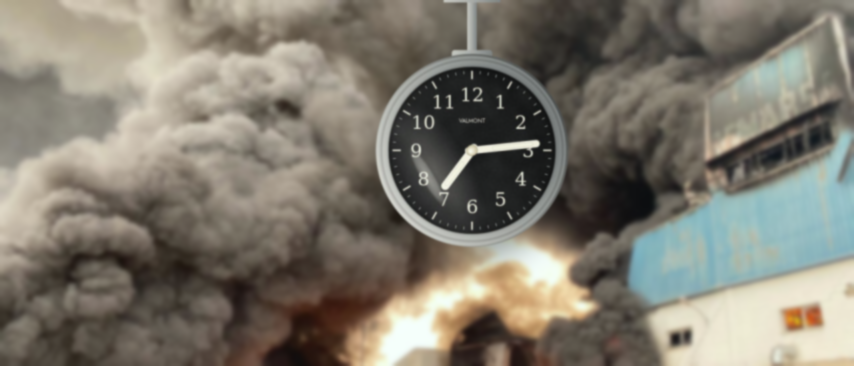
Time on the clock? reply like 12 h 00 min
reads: 7 h 14 min
